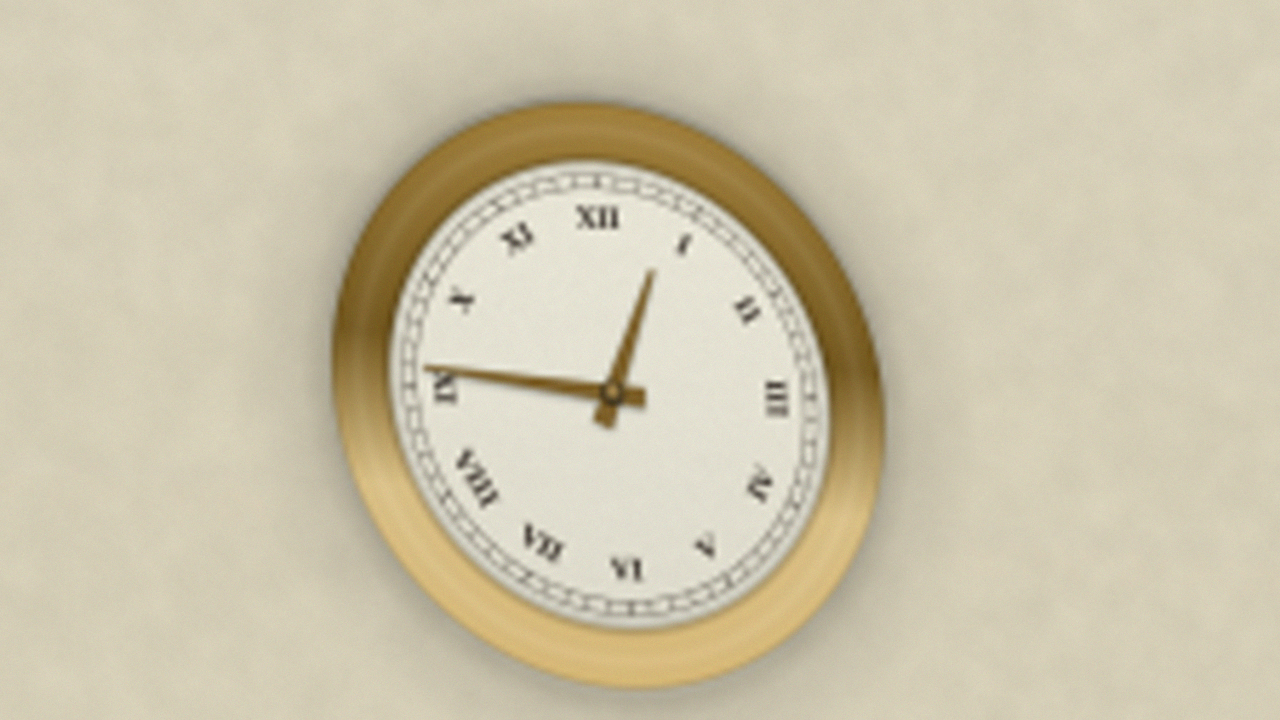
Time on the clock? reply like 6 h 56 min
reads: 12 h 46 min
